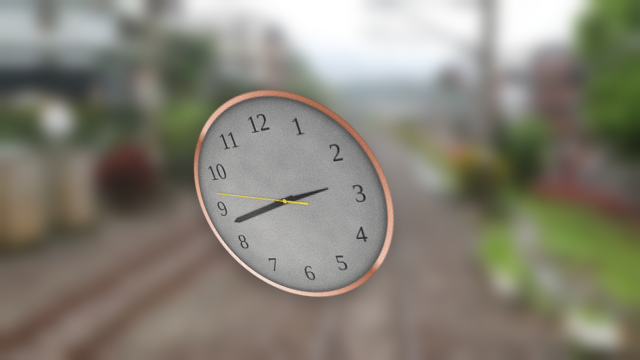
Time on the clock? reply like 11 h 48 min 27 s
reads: 2 h 42 min 47 s
